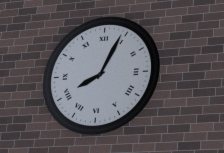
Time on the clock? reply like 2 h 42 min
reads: 8 h 04 min
